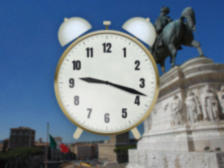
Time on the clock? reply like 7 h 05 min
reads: 9 h 18 min
